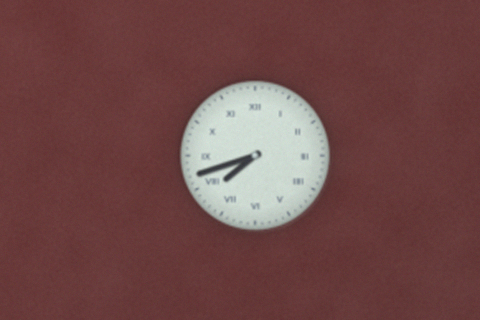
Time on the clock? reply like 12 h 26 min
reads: 7 h 42 min
